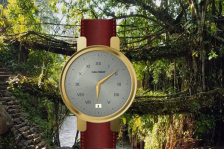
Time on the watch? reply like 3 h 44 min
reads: 6 h 09 min
